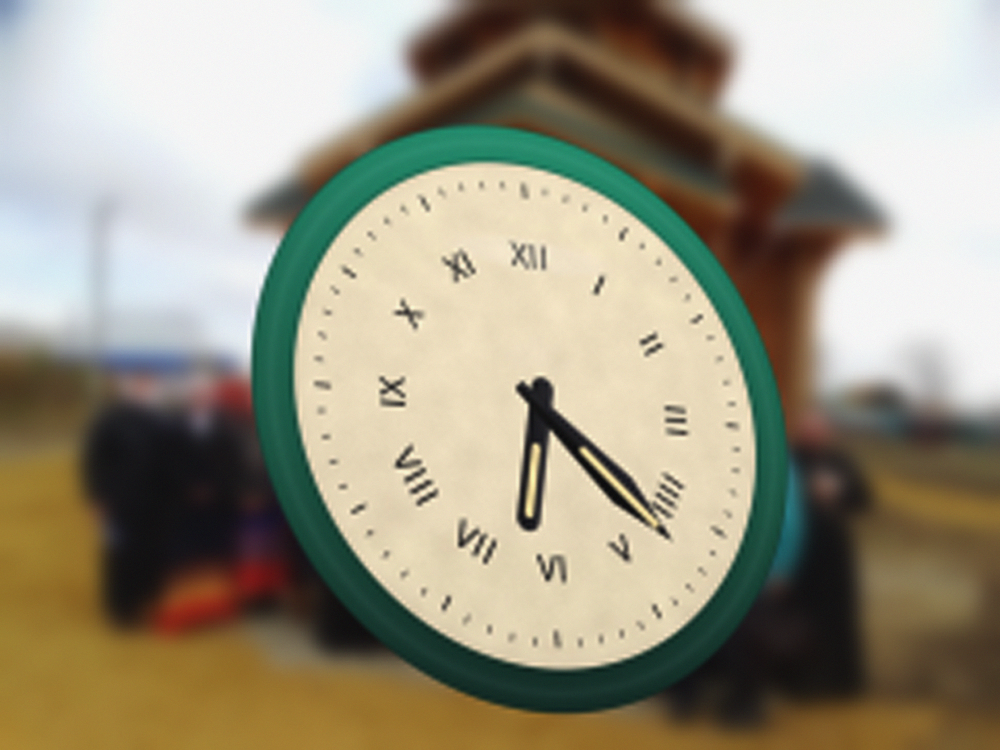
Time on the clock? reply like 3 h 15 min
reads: 6 h 22 min
